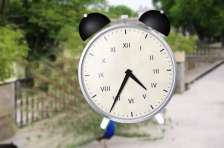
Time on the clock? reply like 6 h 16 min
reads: 4 h 35 min
